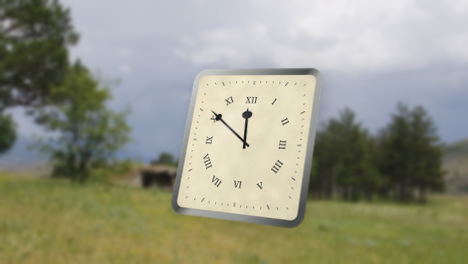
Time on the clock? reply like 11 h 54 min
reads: 11 h 51 min
